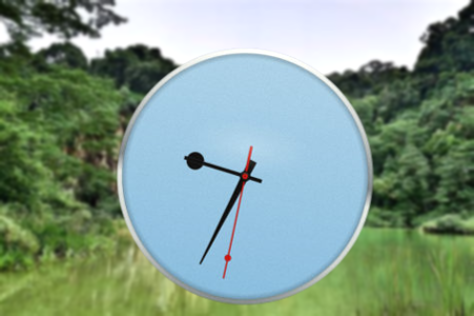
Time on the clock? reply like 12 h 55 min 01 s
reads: 9 h 34 min 32 s
